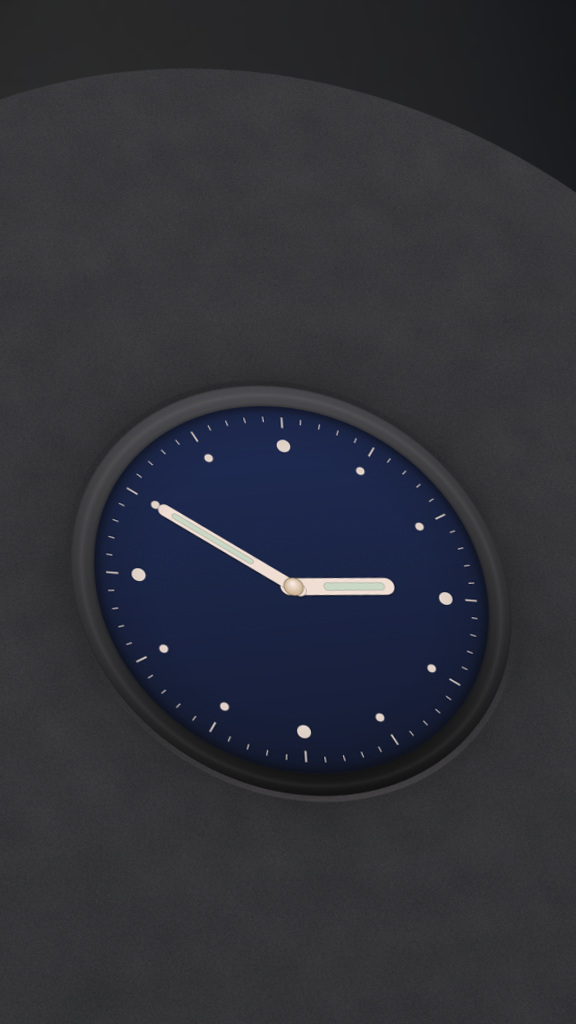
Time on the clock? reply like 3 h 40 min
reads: 2 h 50 min
